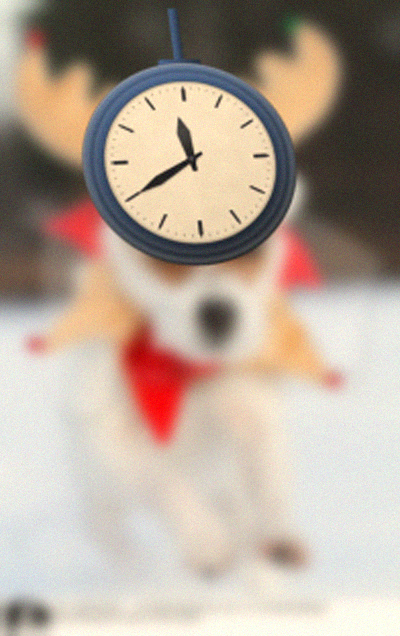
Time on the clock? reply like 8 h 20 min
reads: 11 h 40 min
